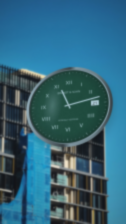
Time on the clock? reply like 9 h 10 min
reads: 11 h 13 min
